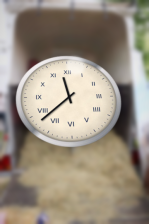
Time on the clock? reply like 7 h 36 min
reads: 11 h 38 min
